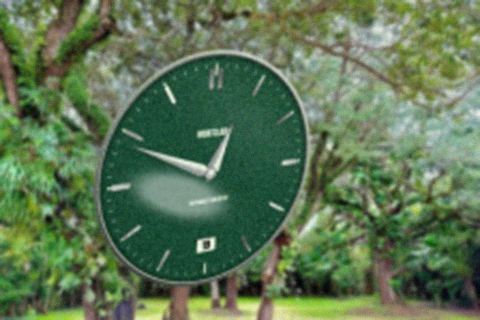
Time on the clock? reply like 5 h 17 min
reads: 12 h 49 min
